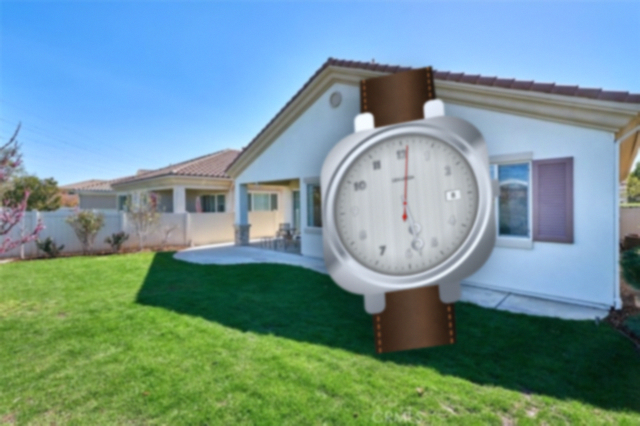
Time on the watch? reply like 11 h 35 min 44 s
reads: 5 h 28 min 01 s
